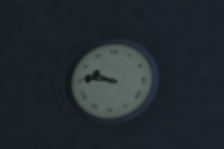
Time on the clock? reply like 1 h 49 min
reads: 9 h 46 min
